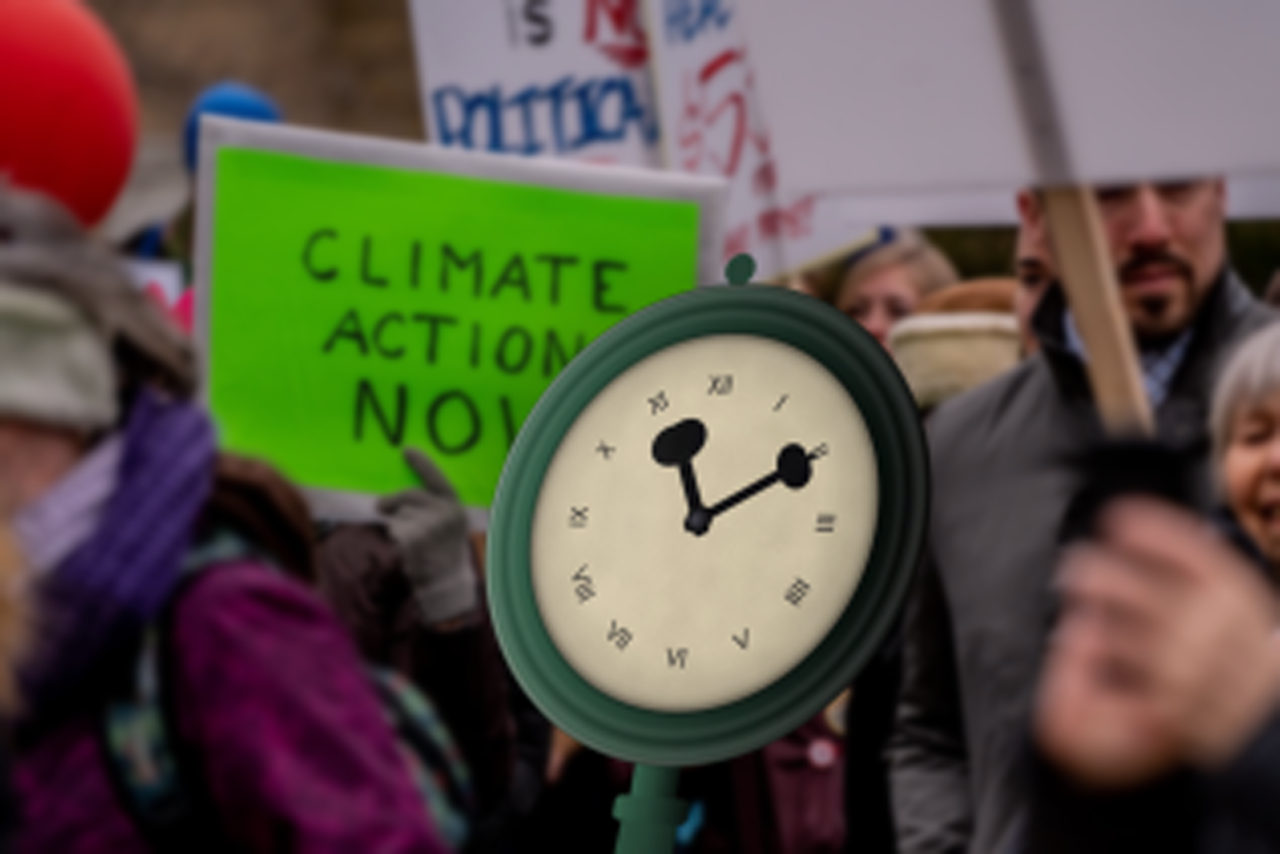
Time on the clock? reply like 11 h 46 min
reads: 11 h 10 min
